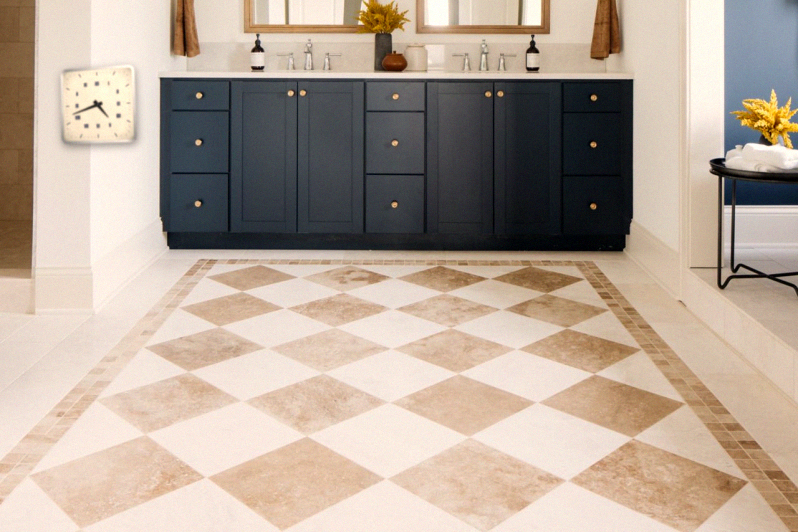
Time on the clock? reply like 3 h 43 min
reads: 4 h 42 min
